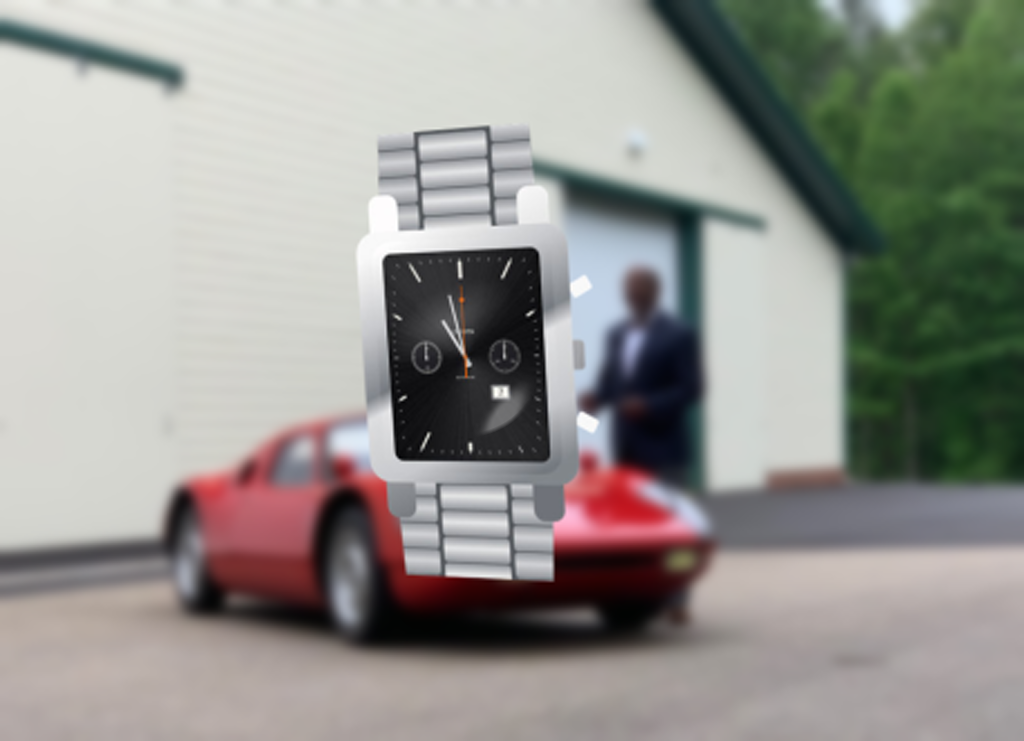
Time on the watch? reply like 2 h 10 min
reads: 10 h 58 min
